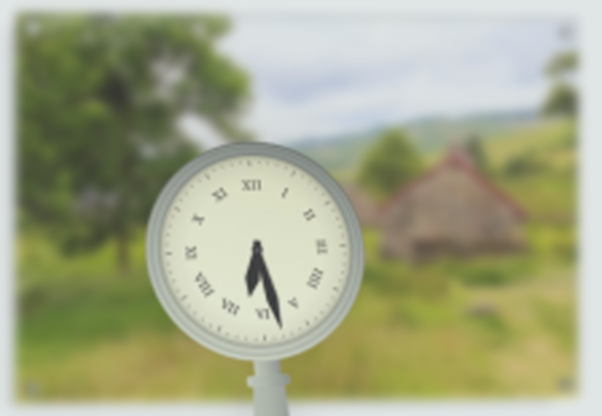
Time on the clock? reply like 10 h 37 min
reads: 6 h 28 min
